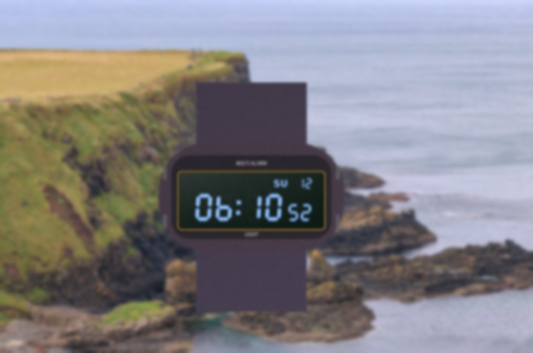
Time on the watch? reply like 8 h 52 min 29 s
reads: 6 h 10 min 52 s
